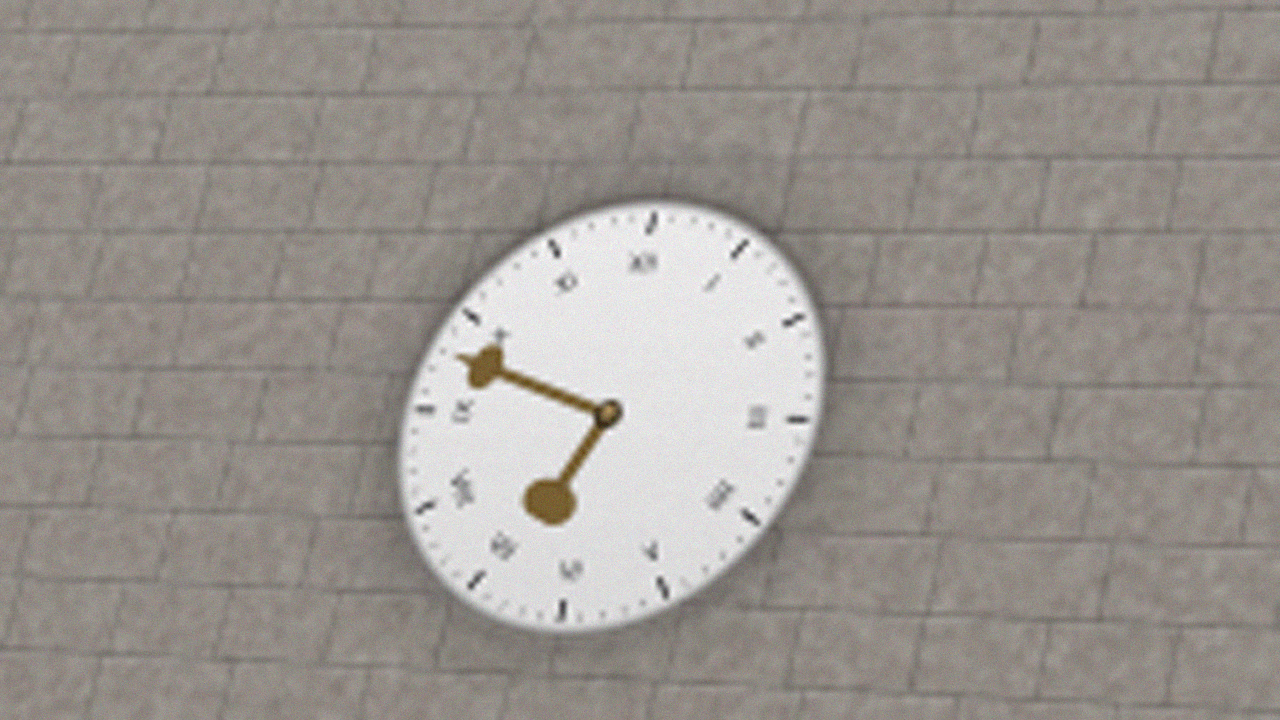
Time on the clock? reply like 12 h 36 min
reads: 6 h 48 min
